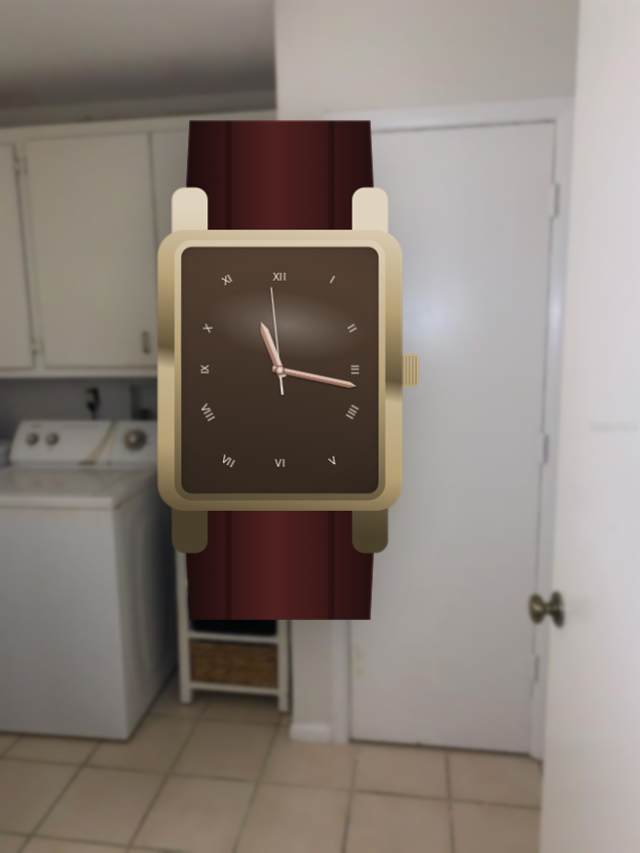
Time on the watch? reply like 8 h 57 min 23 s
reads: 11 h 16 min 59 s
